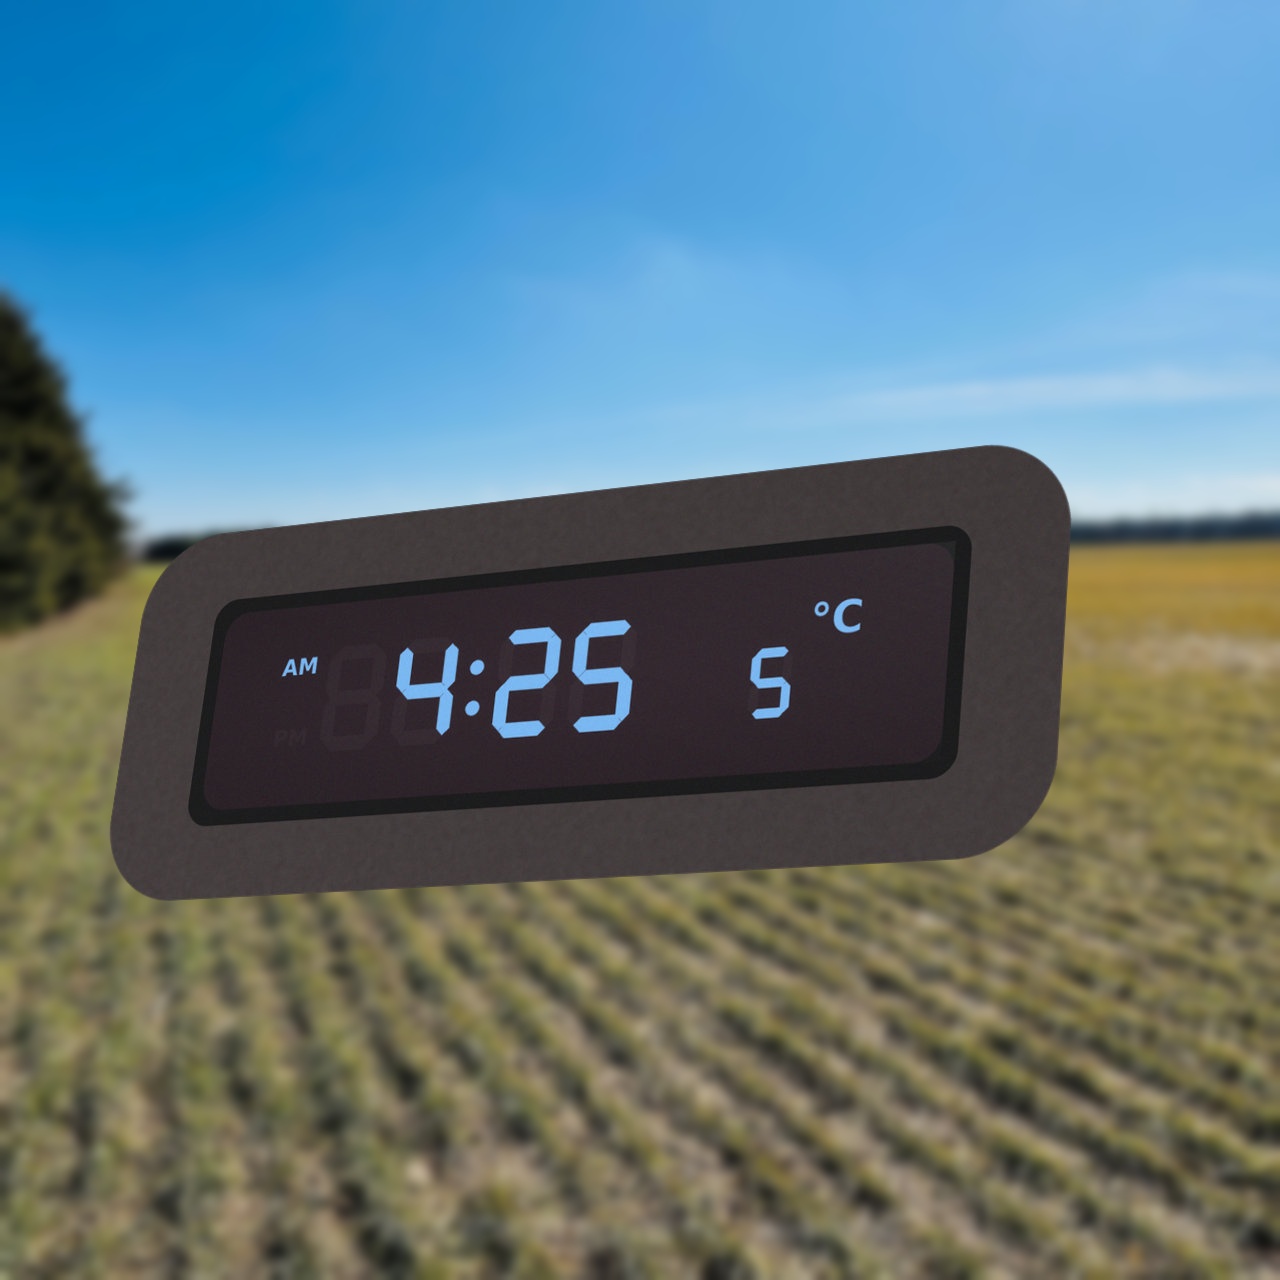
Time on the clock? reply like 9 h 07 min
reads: 4 h 25 min
